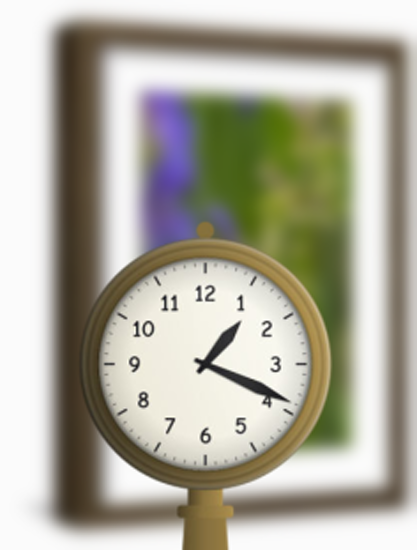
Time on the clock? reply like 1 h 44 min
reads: 1 h 19 min
